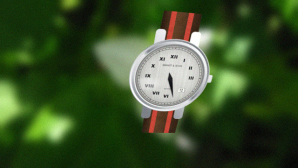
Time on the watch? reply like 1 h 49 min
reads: 5 h 27 min
